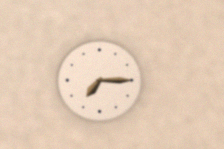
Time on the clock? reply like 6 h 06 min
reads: 7 h 15 min
